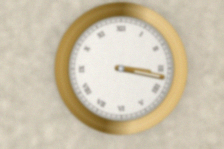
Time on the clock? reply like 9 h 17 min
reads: 3 h 17 min
